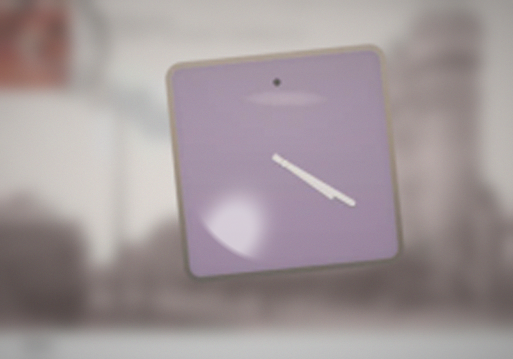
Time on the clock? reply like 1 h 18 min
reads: 4 h 21 min
